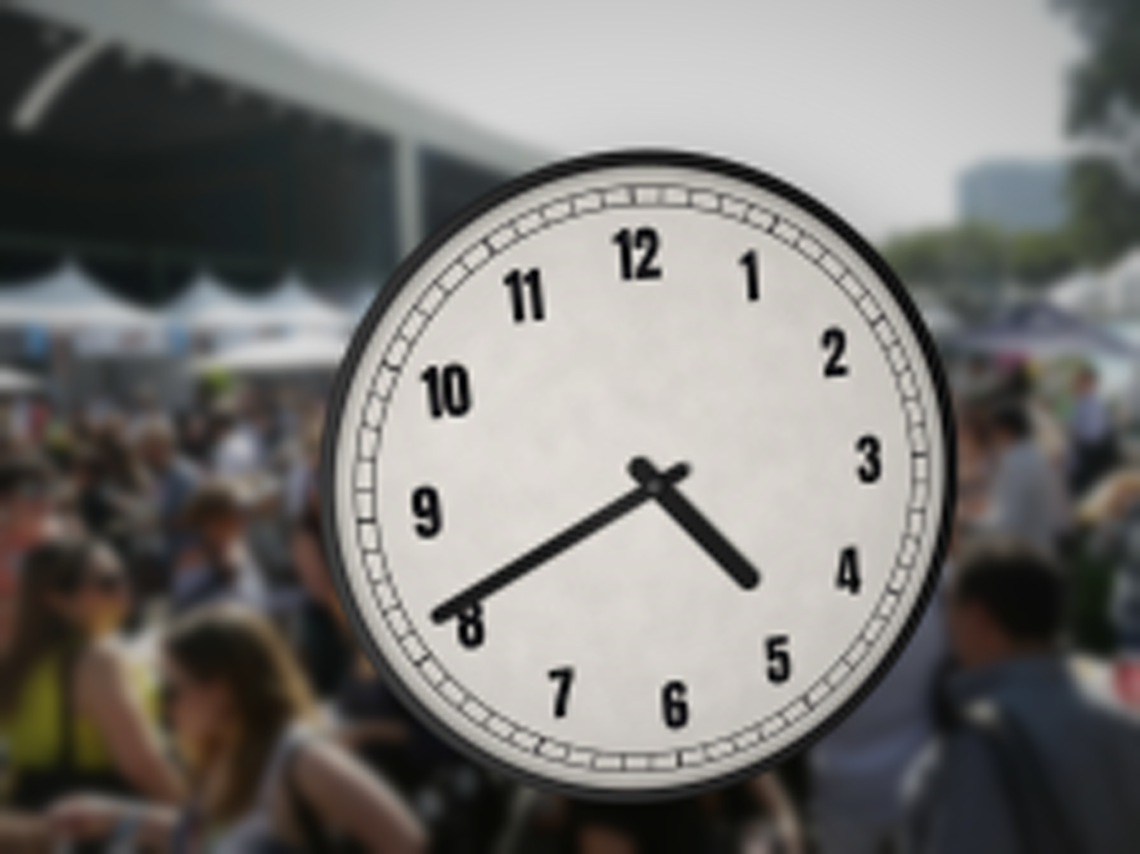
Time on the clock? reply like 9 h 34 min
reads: 4 h 41 min
